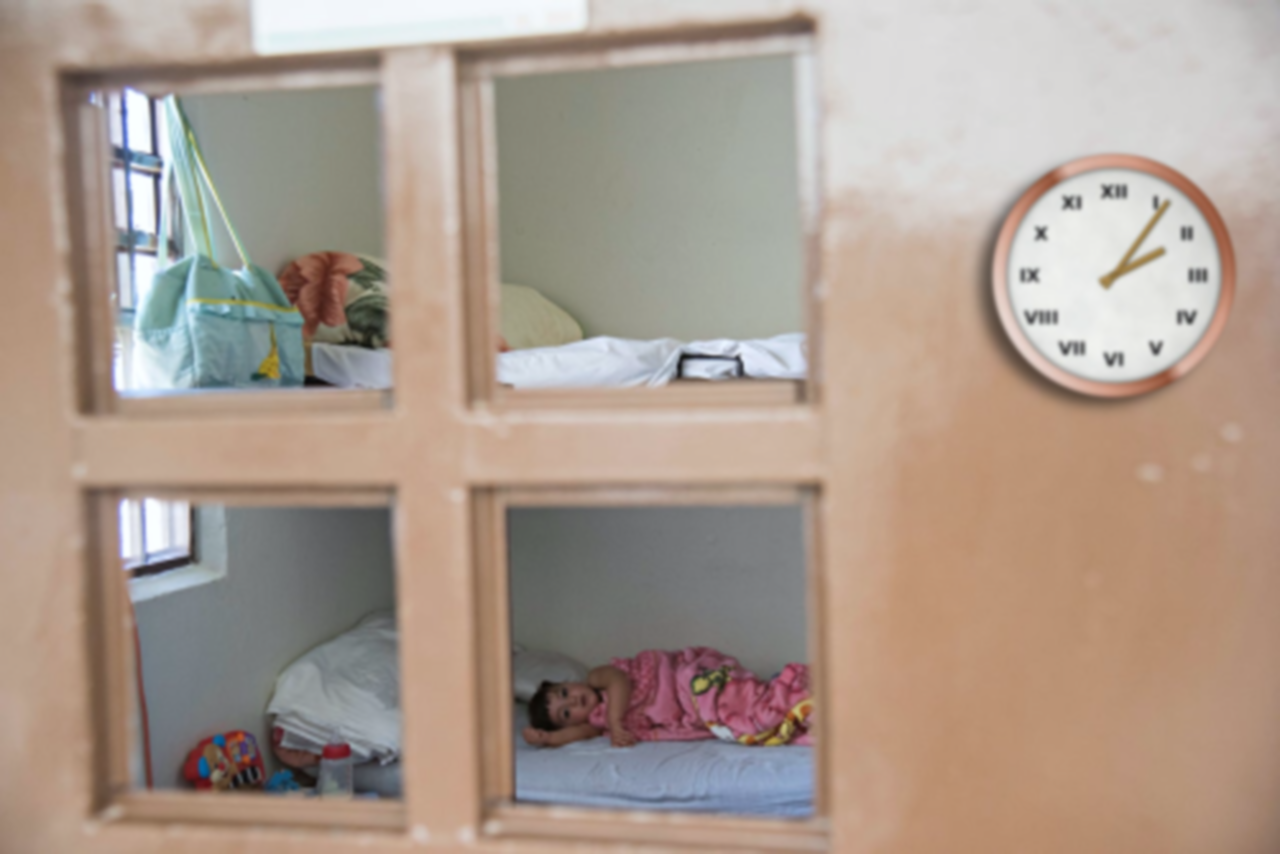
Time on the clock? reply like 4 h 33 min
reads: 2 h 06 min
